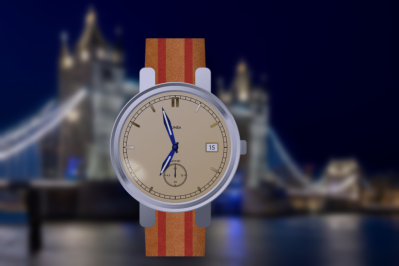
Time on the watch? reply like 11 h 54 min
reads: 6 h 57 min
